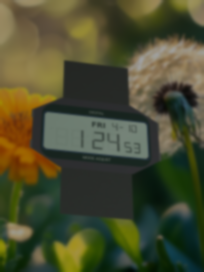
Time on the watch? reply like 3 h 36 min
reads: 1 h 24 min
